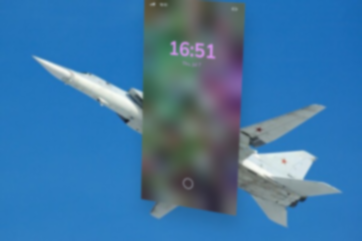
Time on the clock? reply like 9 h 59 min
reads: 16 h 51 min
